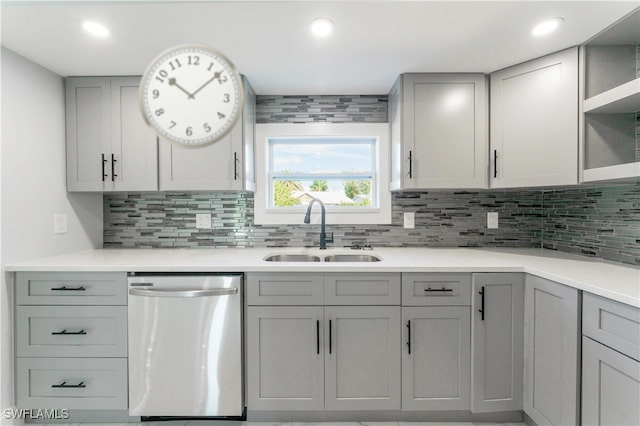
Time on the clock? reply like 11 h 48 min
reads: 10 h 08 min
